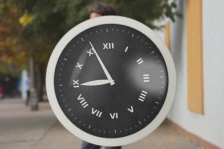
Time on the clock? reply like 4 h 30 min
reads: 8 h 56 min
